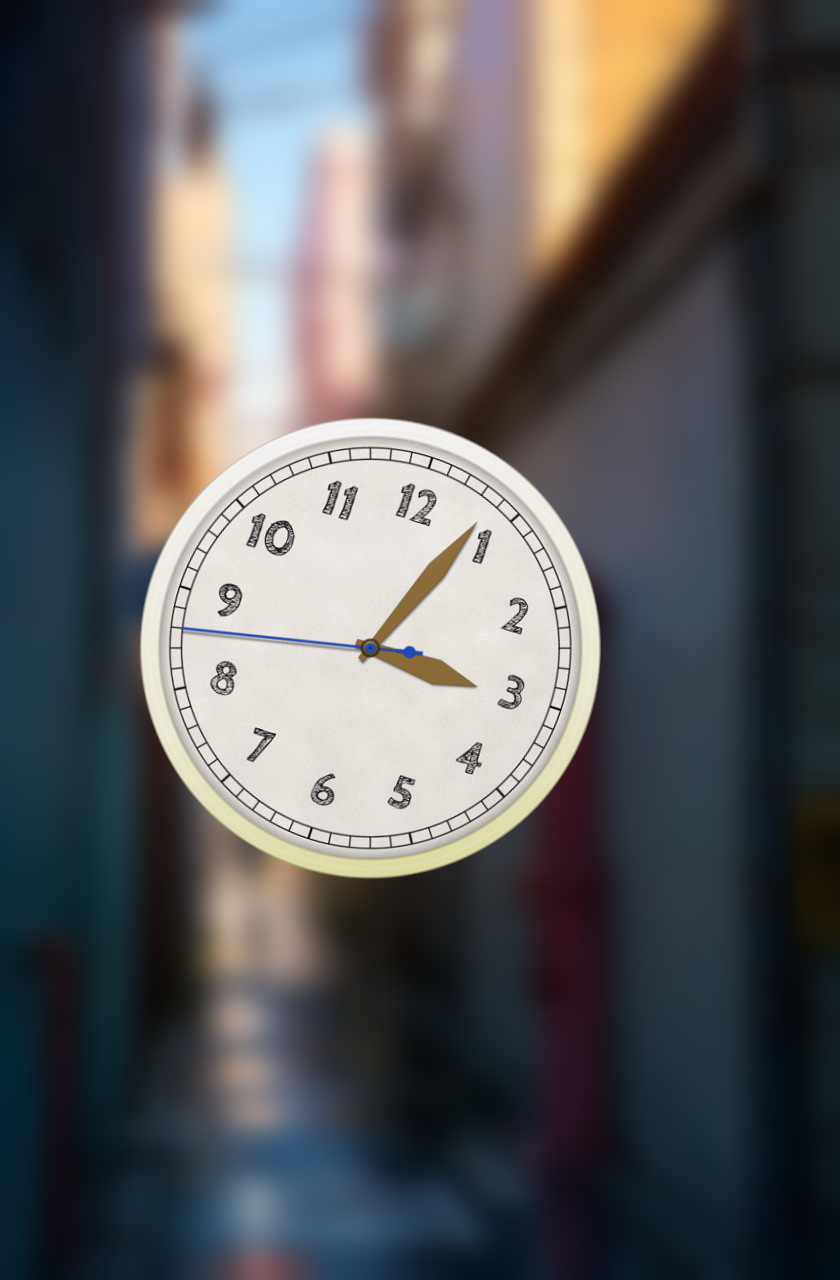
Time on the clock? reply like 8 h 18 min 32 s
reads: 3 h 03 min 43 s
